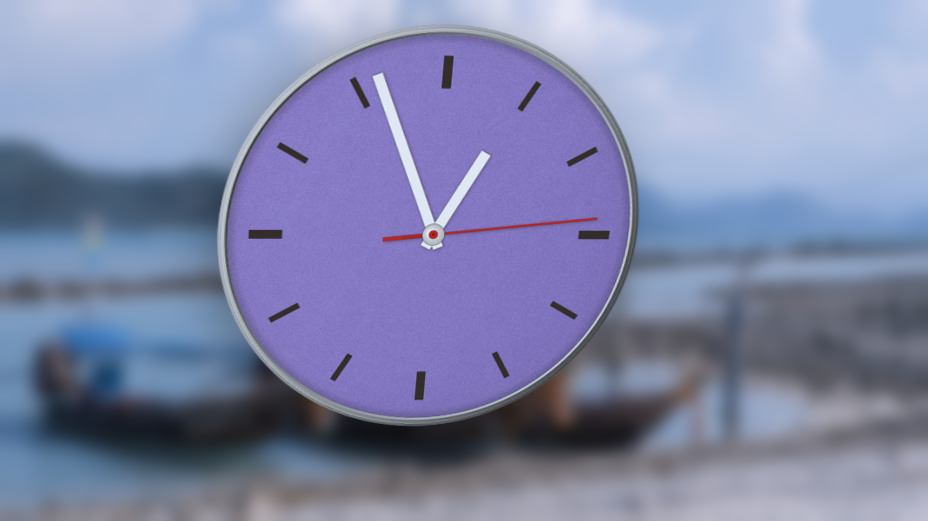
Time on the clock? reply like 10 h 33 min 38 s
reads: 12 h 56 min 14 s
